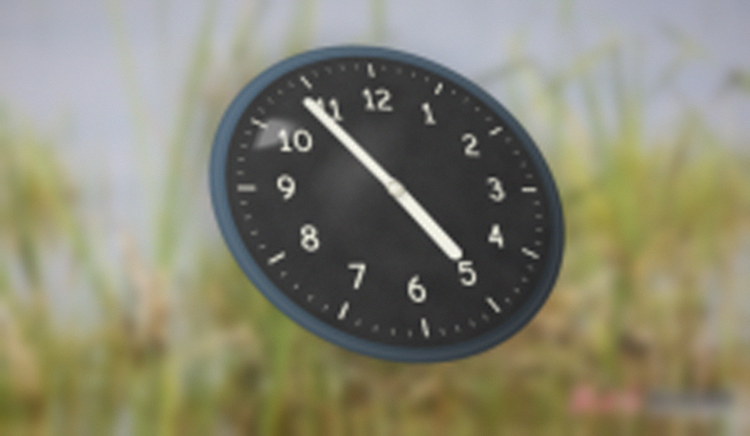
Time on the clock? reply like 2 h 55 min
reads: 4 h 54 min
